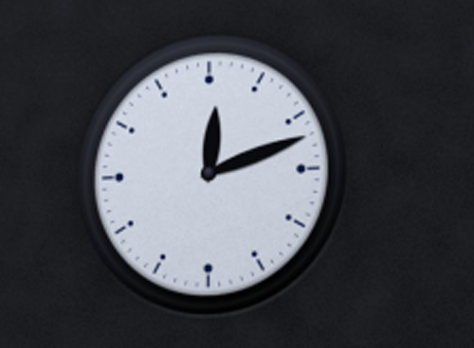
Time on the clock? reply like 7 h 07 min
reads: 12 h 12 min
